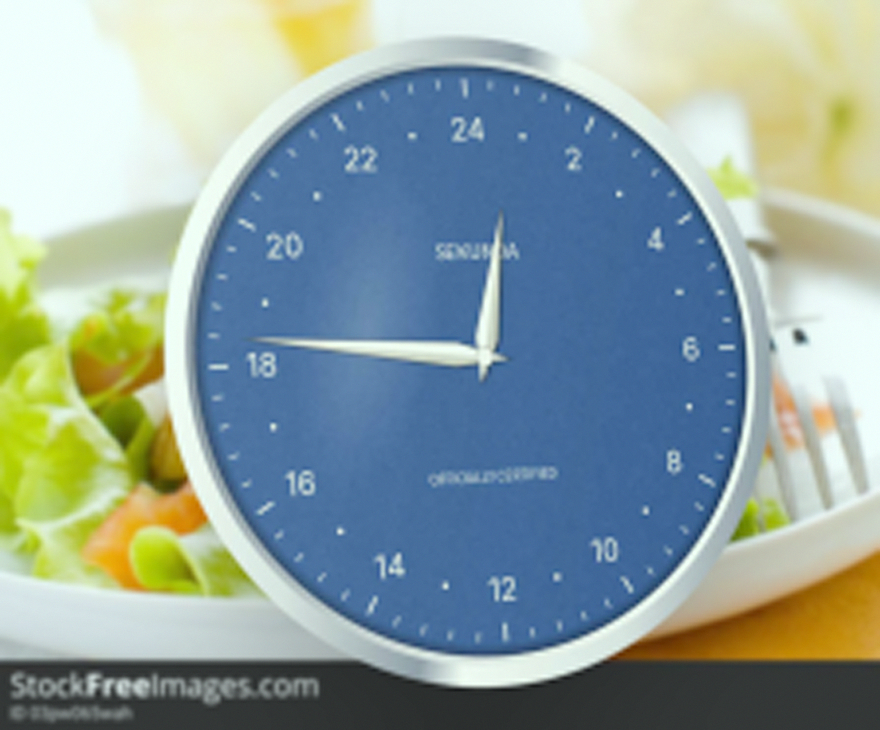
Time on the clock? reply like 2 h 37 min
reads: 0 h 46 min
